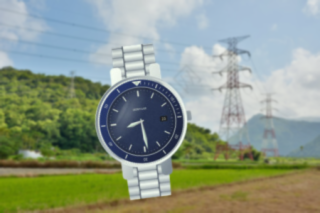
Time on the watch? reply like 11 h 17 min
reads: 8 h 29 min
